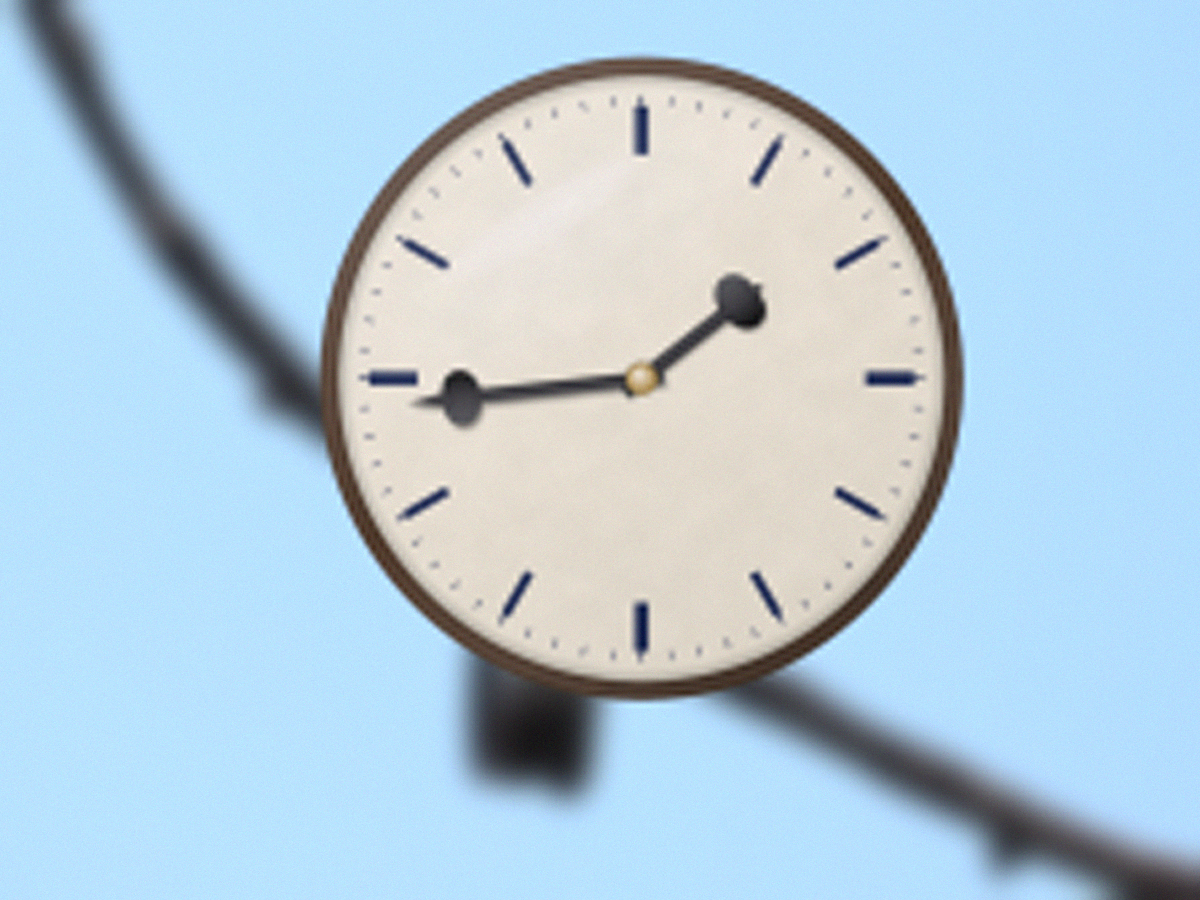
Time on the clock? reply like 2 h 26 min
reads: 1 h 44 min
